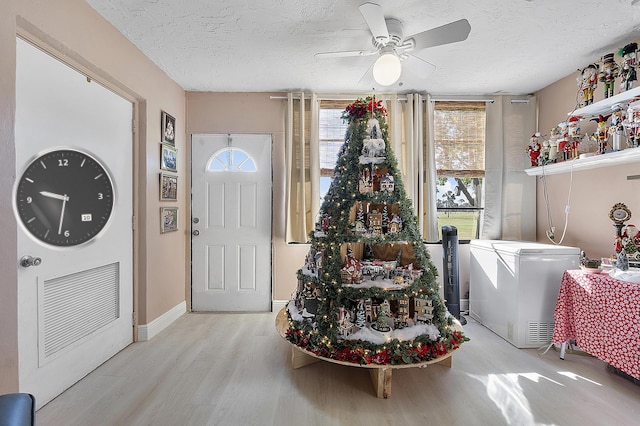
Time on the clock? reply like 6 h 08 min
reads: 9 h 32 min
